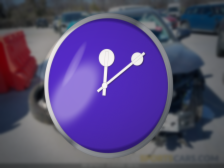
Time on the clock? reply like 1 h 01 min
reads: 12 h 09 min
